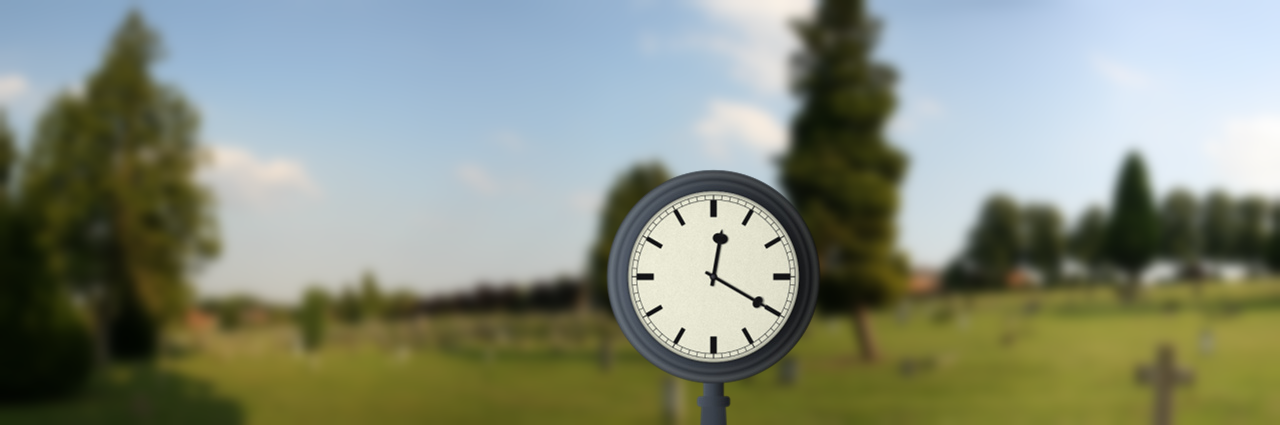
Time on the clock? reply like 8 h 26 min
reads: 12 h 20 min
